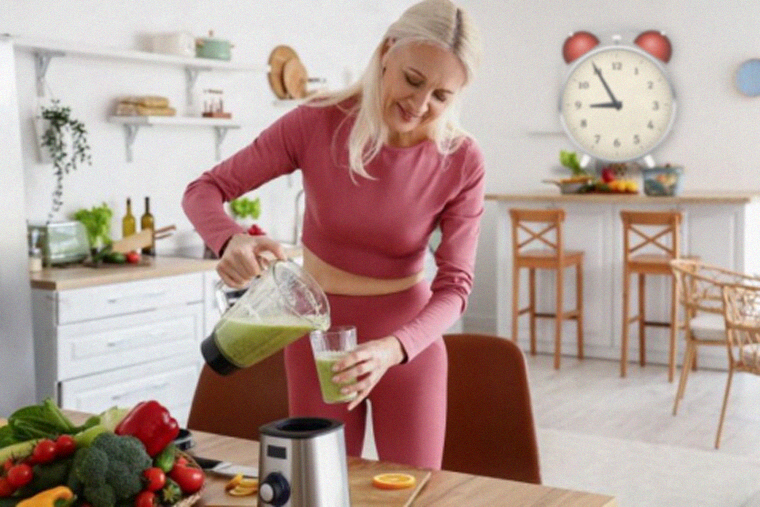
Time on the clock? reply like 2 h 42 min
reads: 8 h 55 min
